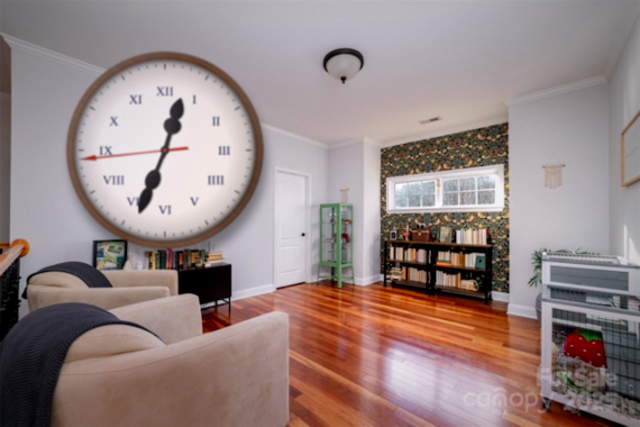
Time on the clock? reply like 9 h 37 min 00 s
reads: 12 h 33 min 44 s
